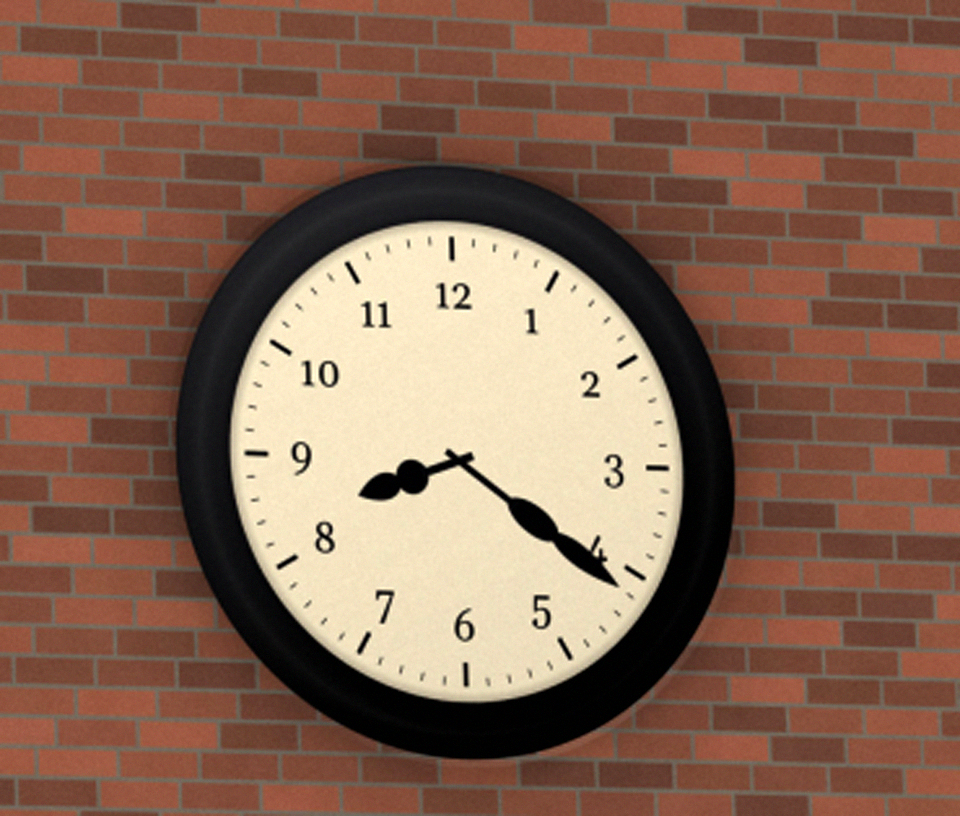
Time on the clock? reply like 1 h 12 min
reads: 8 h 21 min
